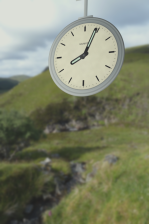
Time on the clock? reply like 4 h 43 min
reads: 8 h 04 min
